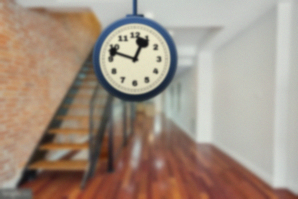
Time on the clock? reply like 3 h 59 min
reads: 12 h 48 min
